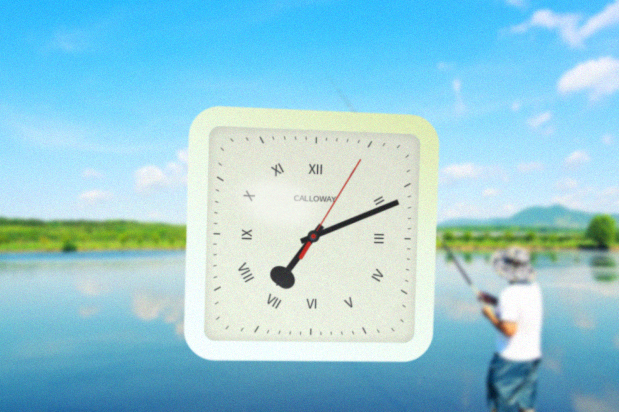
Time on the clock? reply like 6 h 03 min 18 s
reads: 7 h 11 min 05 s
